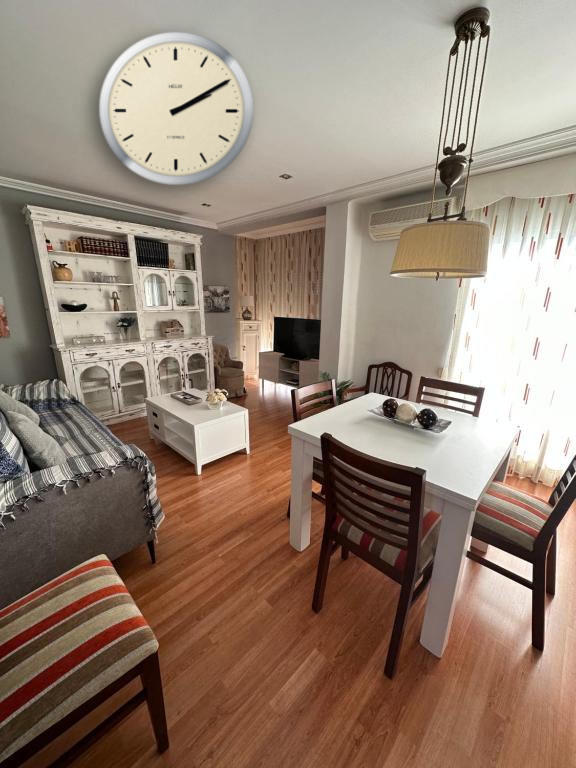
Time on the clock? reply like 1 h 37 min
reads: 2 h 10 min
